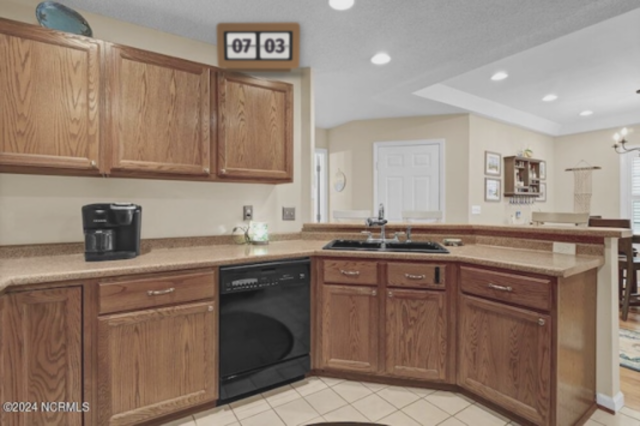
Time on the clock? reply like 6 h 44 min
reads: 7 h 03 min
